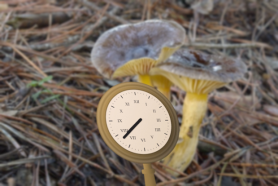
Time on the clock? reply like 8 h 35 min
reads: 7 h 38 min
